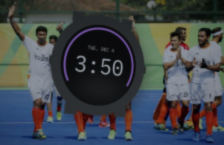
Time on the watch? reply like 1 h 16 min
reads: 3 h 50 min
